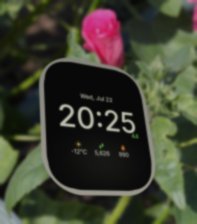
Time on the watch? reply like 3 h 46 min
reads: 20 h 25 min
